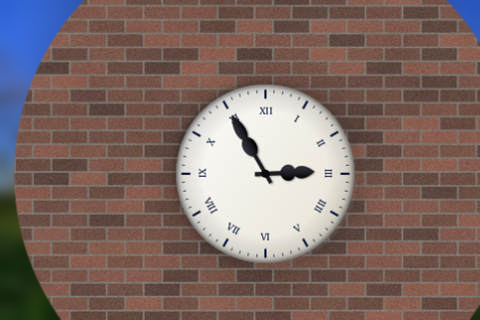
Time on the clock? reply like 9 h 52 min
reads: 2 h 55 min
